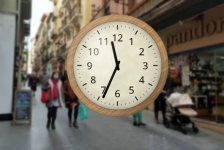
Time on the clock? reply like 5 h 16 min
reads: 11 h 34 min
